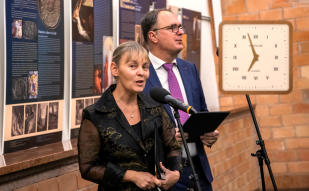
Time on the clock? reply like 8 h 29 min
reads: 6 h 57 min
